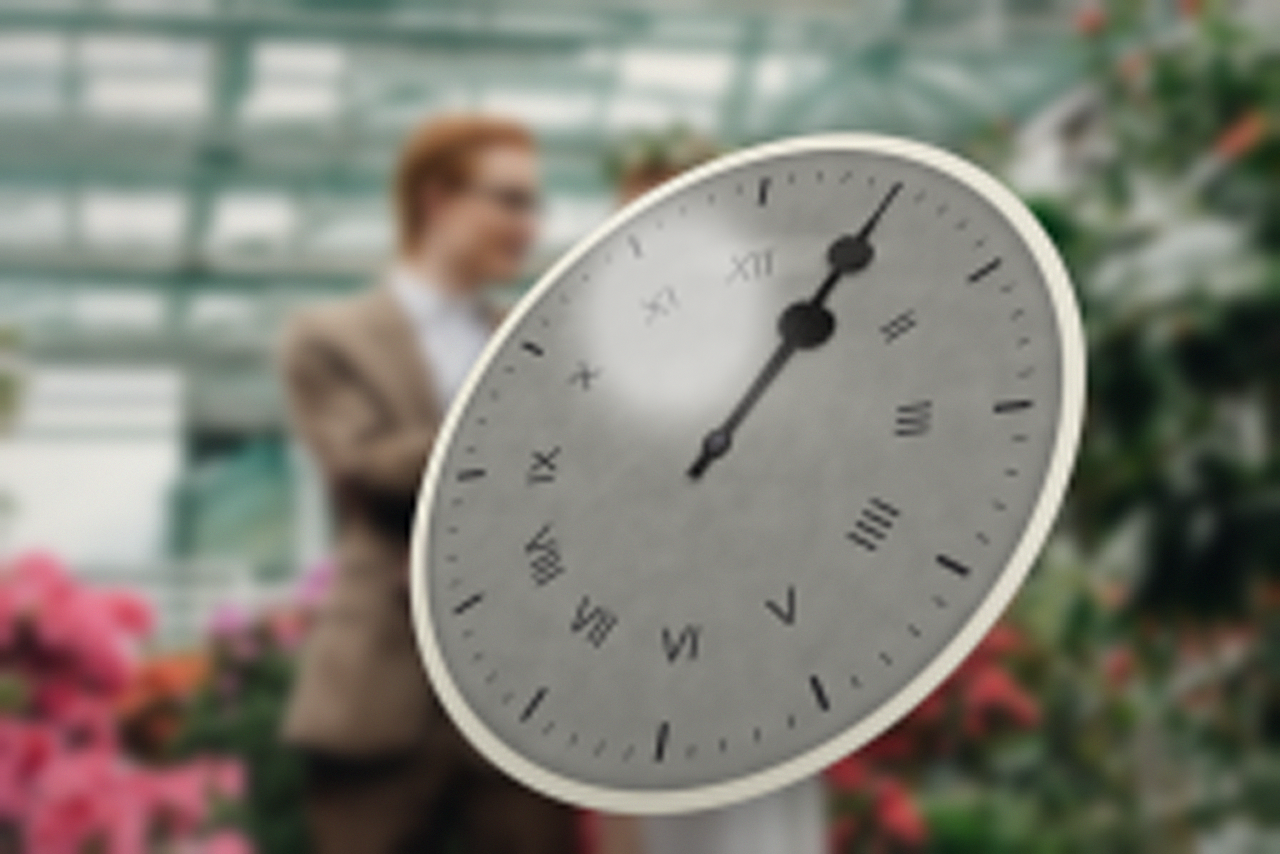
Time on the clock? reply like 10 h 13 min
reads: 1 h 05 min
